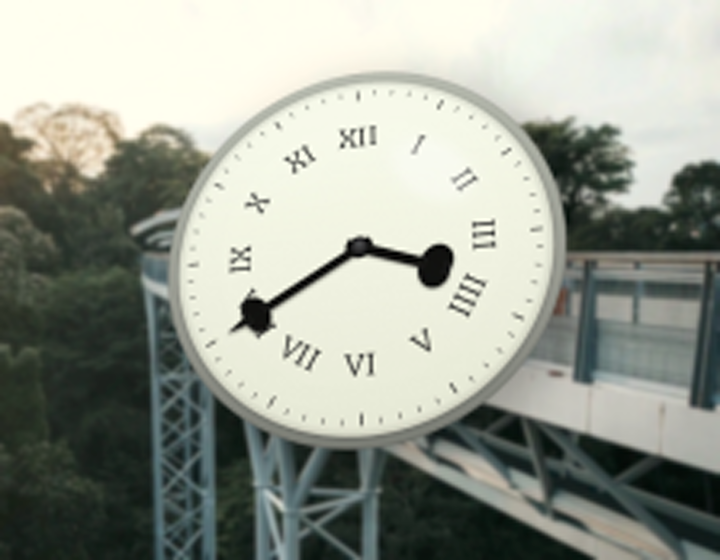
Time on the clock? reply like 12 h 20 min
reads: 3 h 40 min
